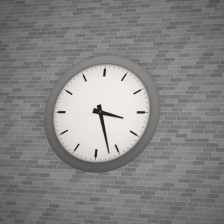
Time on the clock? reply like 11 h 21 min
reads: 3 h 27 min
